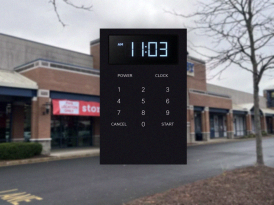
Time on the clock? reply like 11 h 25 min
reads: 11 h 03 min
